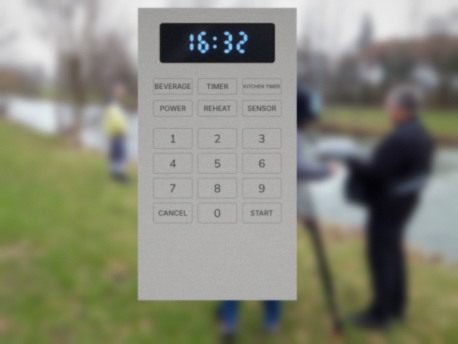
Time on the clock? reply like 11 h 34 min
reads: 16 h 32 min
